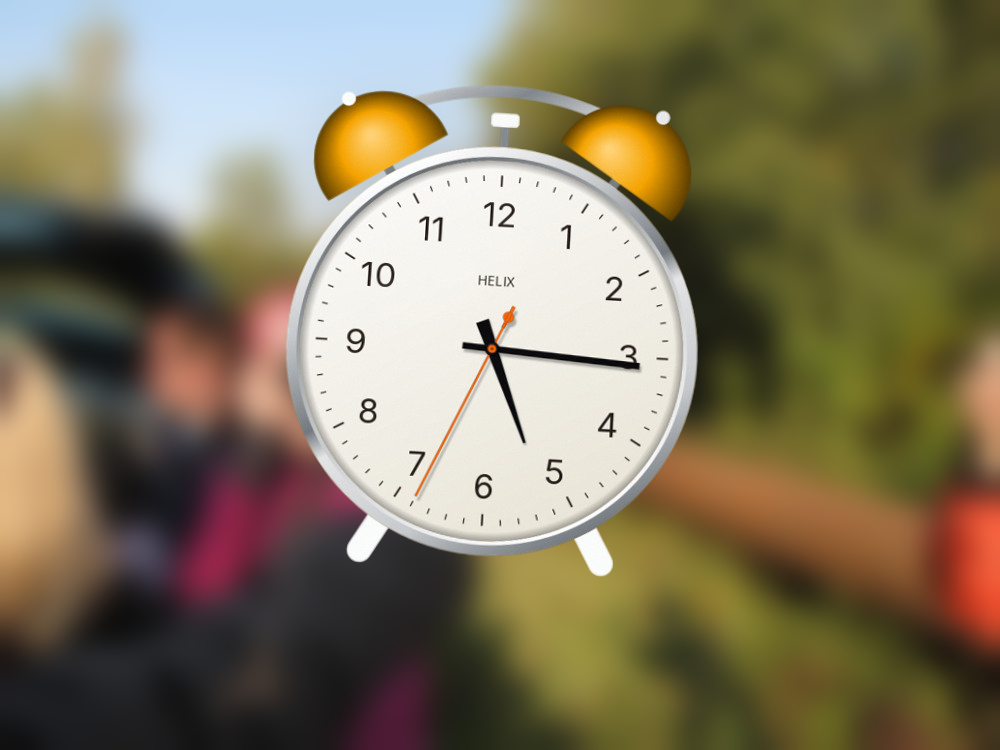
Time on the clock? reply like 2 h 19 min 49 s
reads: 5 h 15 min 34 s
